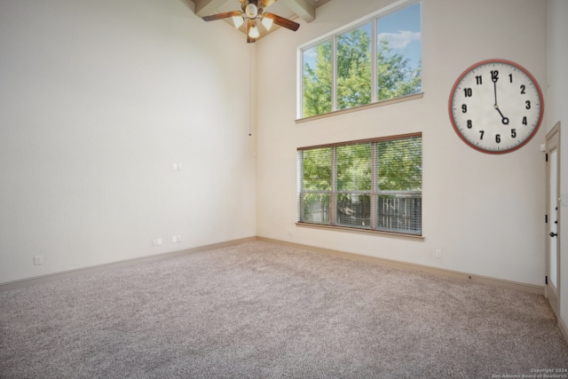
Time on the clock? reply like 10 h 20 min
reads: 5 h 00 min
